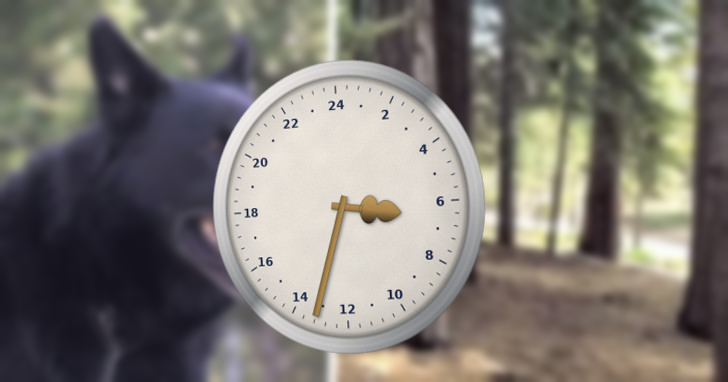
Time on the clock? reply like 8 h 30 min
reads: 6 h 33 min
